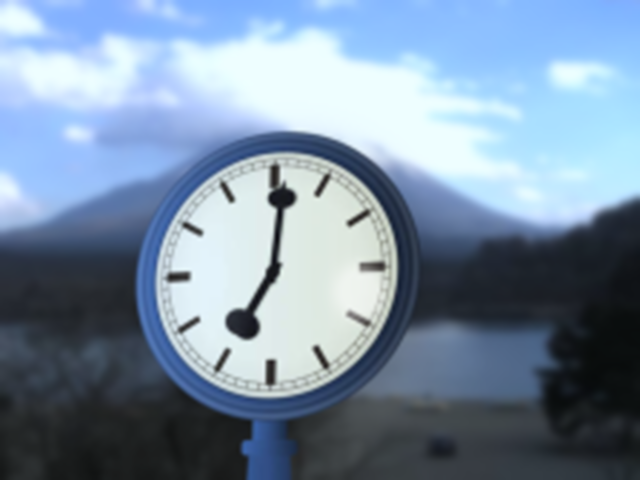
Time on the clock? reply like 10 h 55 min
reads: 7 h 01 min
